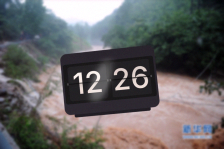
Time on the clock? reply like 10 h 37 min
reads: 12 h 26 min
